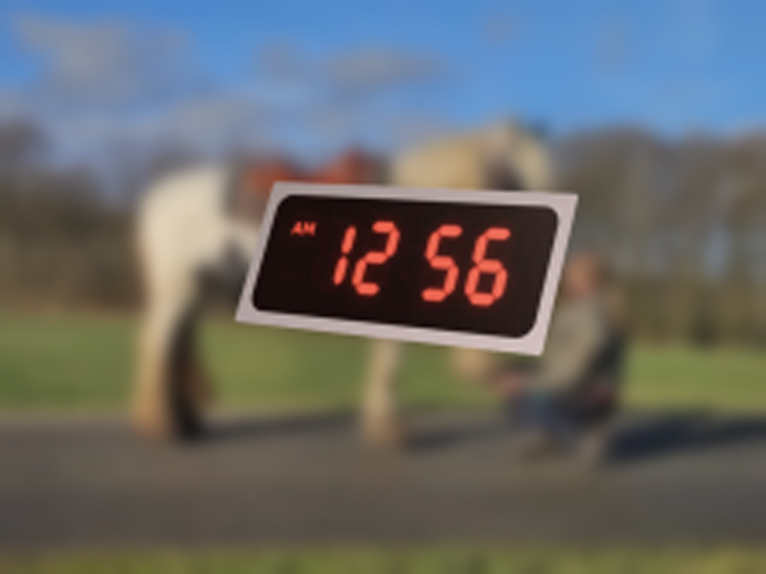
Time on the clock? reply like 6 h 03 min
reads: 12 h 56 min
